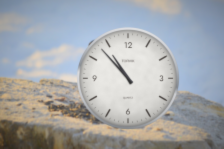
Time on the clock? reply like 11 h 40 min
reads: 10 h 53 min
